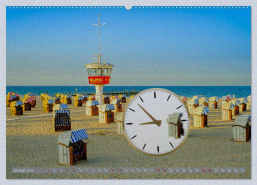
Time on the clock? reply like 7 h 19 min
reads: 8 h 53 min
